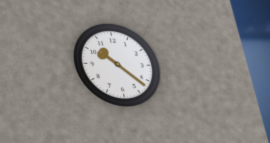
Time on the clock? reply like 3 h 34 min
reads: 10 h 22 min
